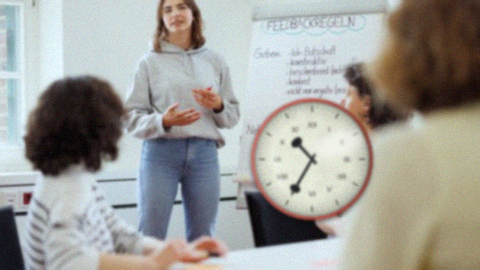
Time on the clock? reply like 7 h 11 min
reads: 10 h 35 min
